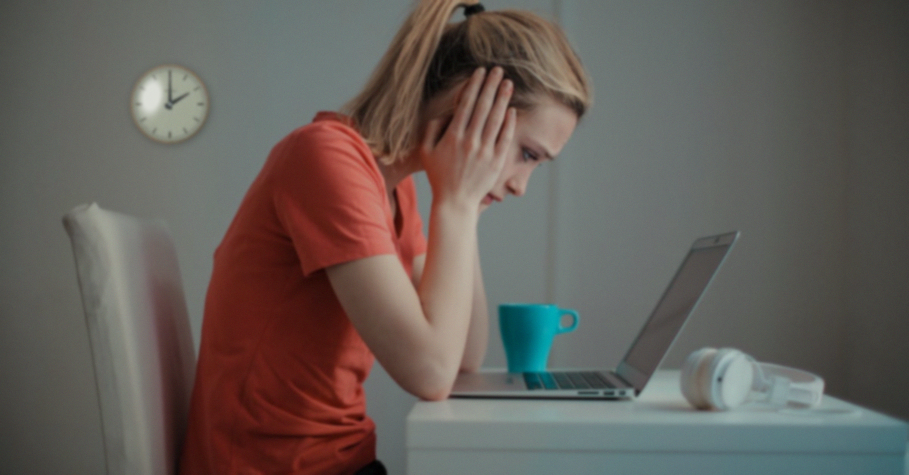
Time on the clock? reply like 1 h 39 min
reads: 2 h 00 min
